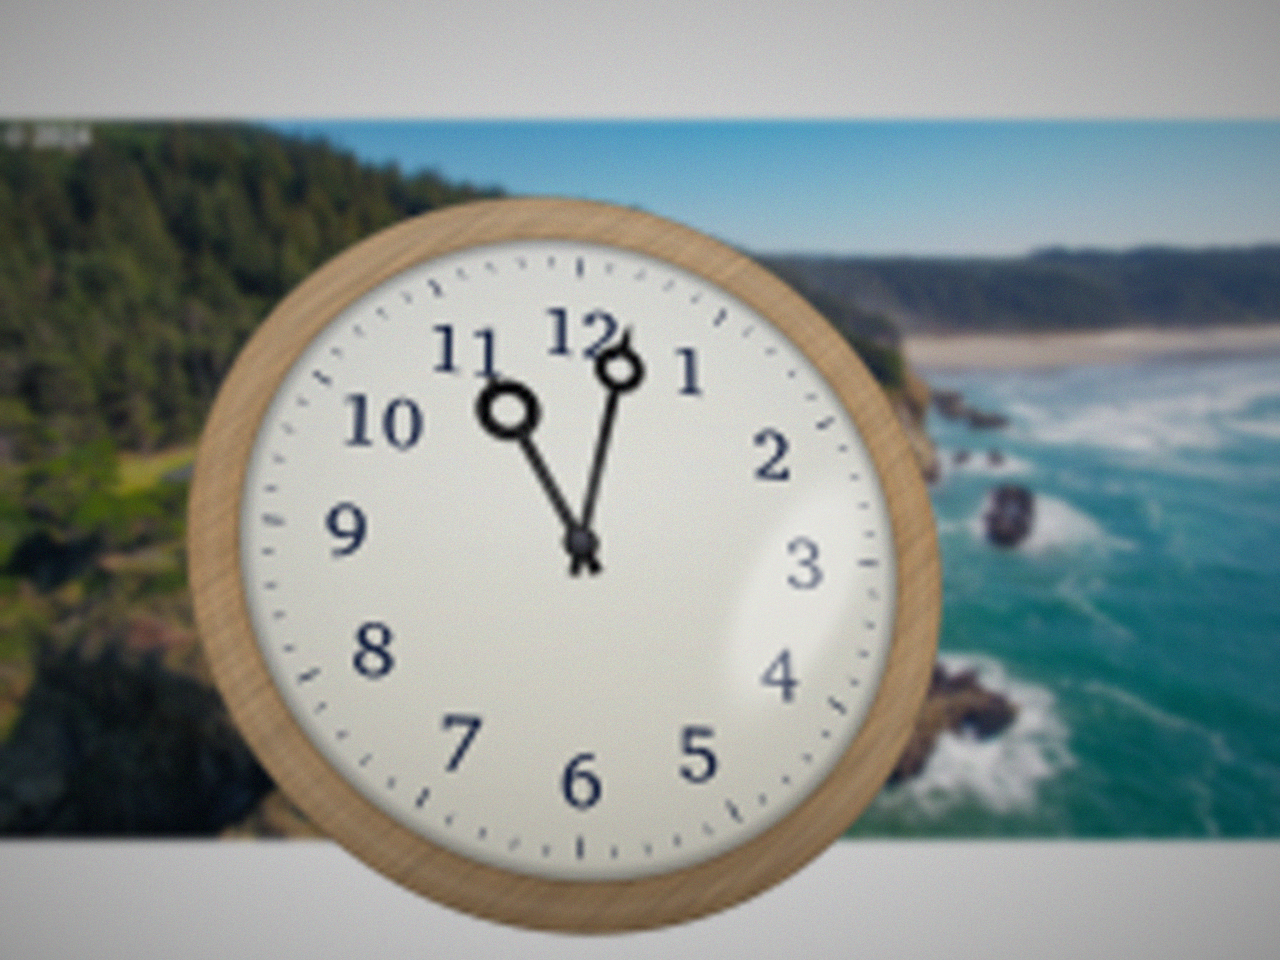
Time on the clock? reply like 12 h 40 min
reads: 11 h 02 min
